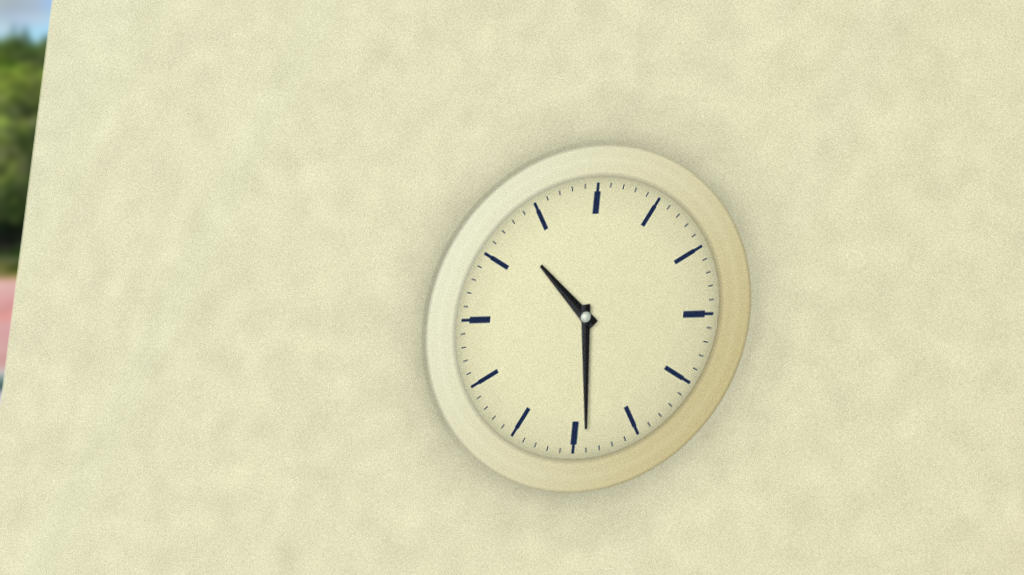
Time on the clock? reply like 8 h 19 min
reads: 10 h 29 min
